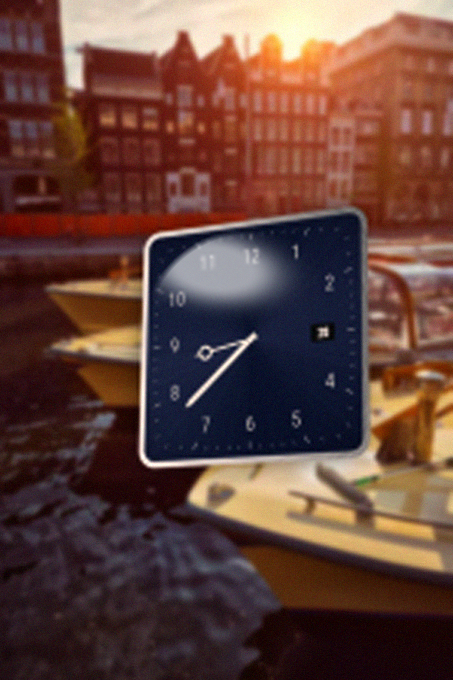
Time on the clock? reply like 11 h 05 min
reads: 8 h 38 min
